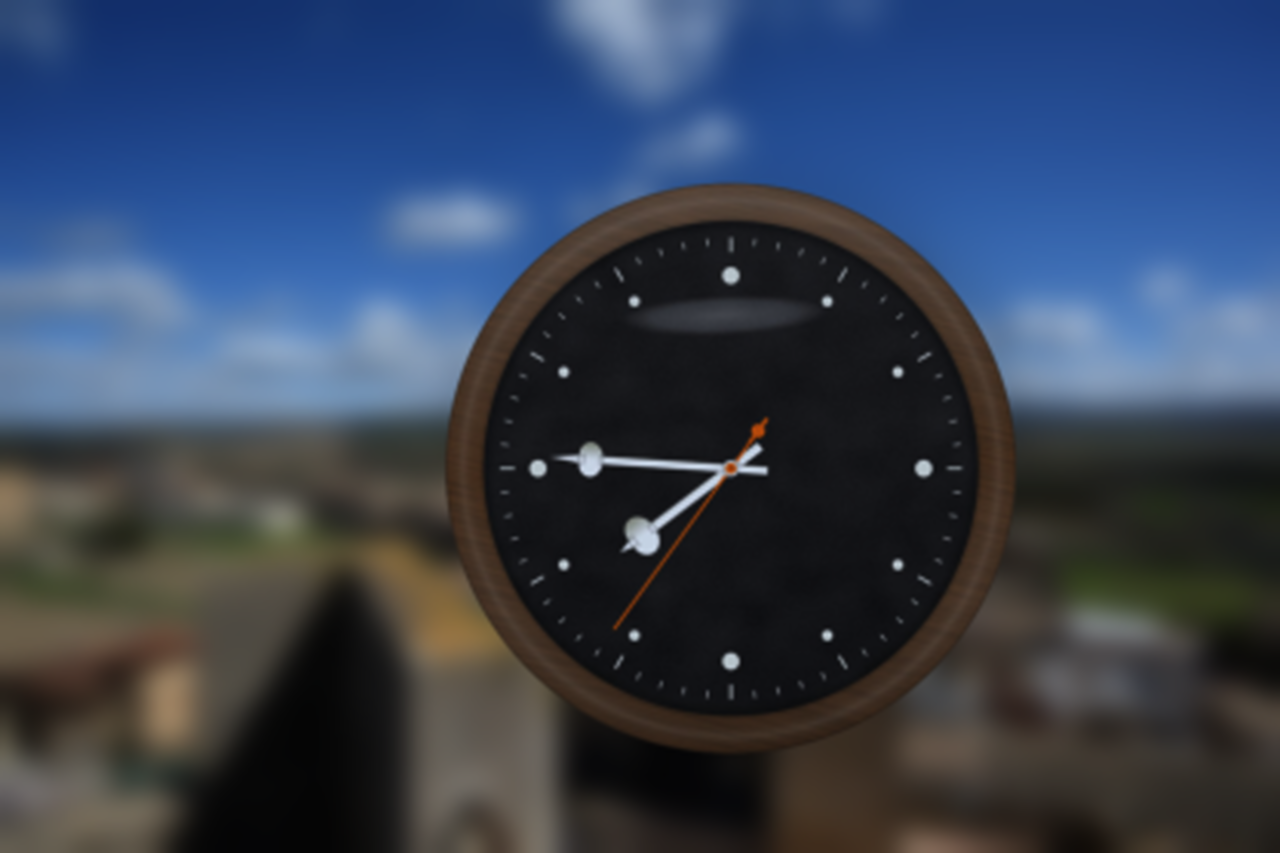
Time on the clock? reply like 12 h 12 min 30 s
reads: 7 h 45 min 36 s
